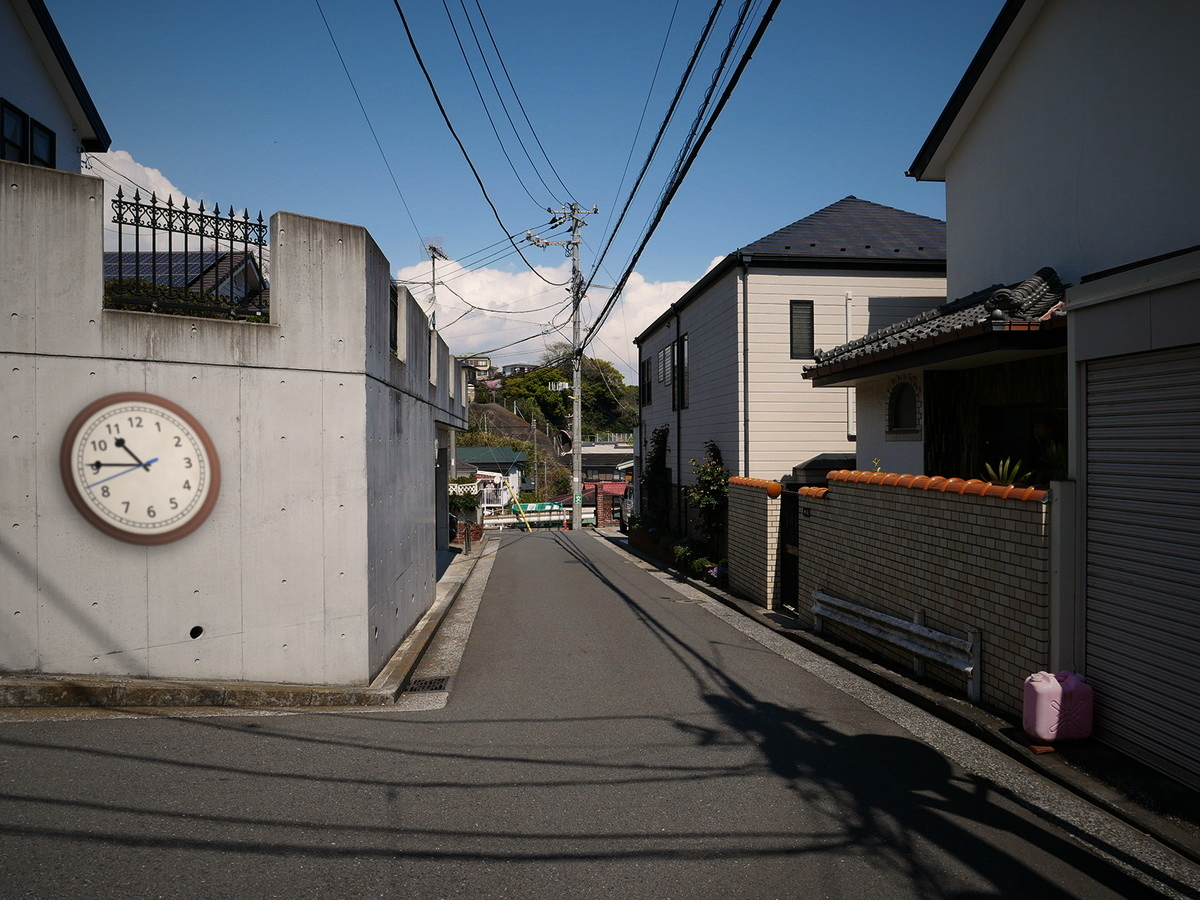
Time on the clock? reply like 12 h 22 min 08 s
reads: 10 h 45 min 42 s
